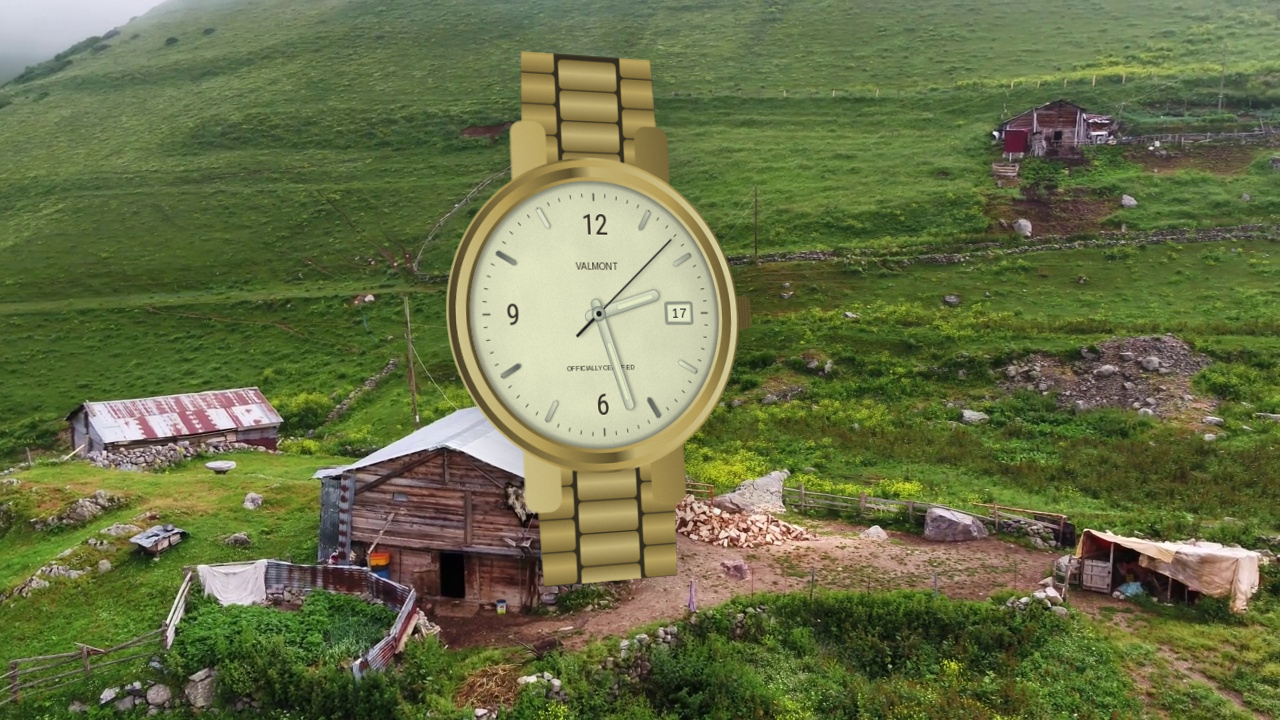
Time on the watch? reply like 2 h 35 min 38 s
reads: 2 h 27 min 08 s
